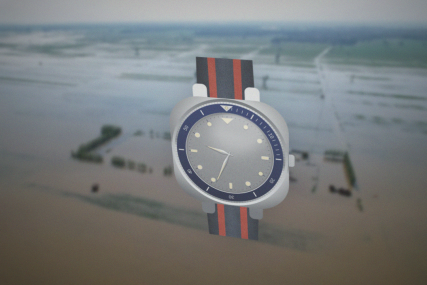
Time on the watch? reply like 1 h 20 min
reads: 9 h 34 min
